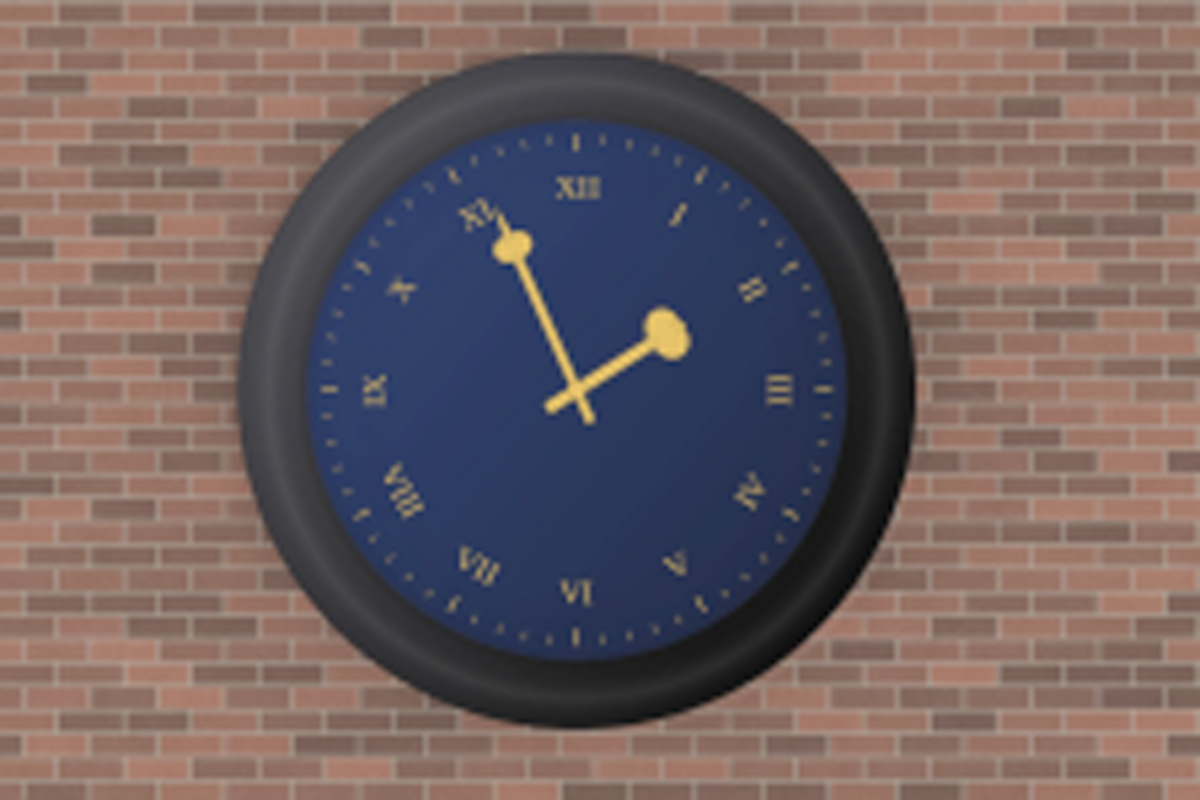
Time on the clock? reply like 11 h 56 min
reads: 1 h 56 min
